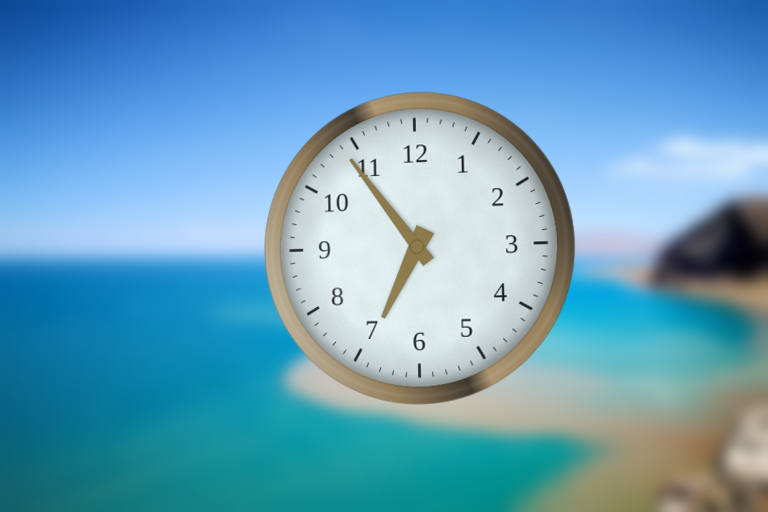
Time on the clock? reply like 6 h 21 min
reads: 6 h 54 min
